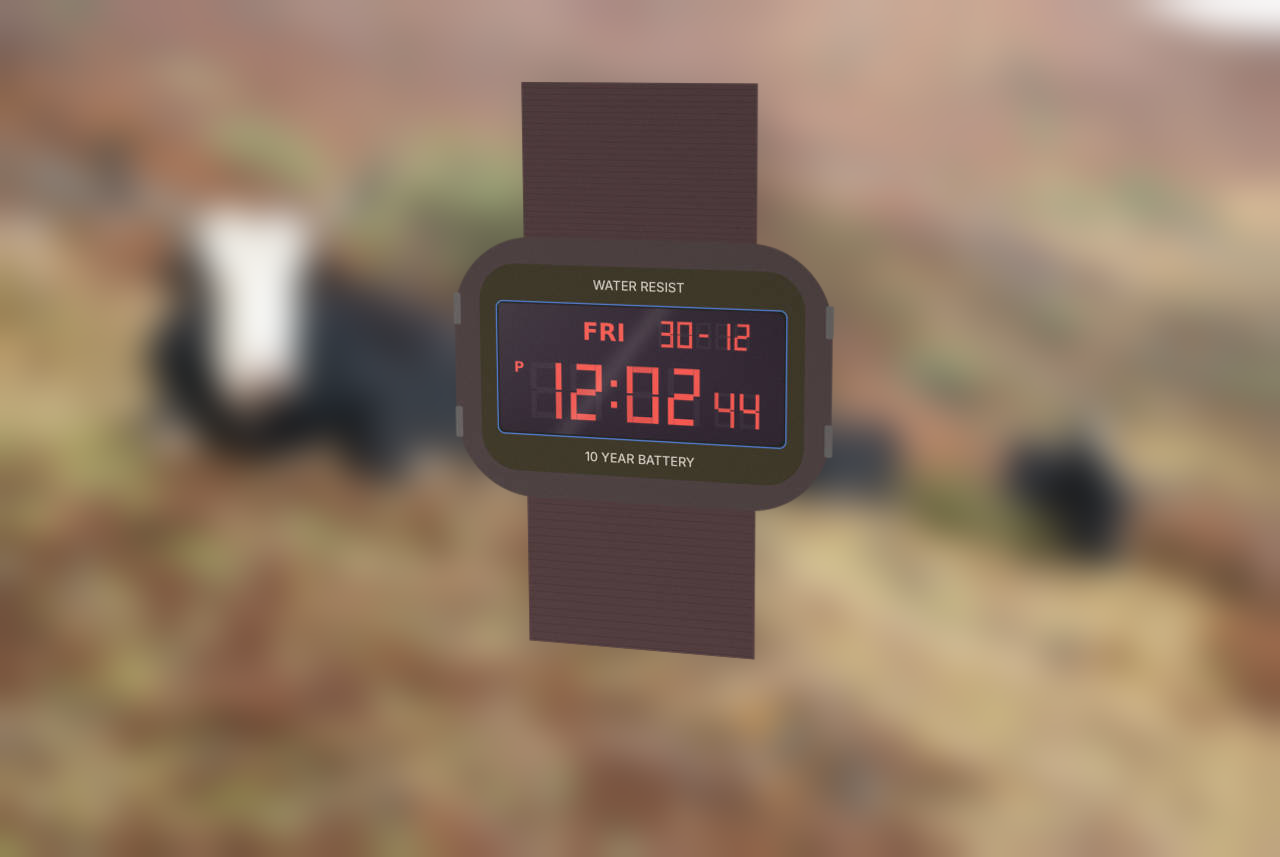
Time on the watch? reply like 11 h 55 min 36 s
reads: 12 h 02 min 44 s
